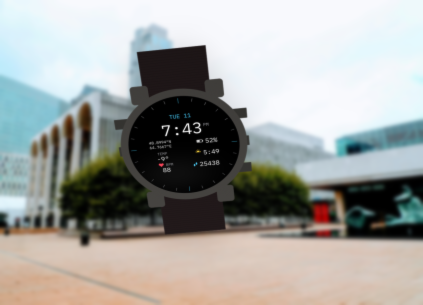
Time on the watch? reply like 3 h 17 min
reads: 7 h 43 min
